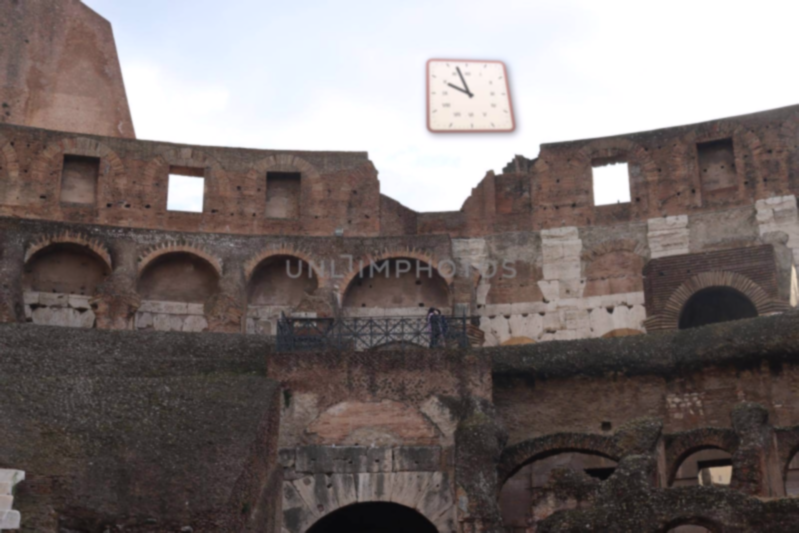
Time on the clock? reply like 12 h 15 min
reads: 9 h 57 min
